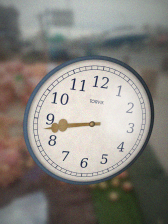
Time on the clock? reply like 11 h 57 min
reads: 8 h 43 min
